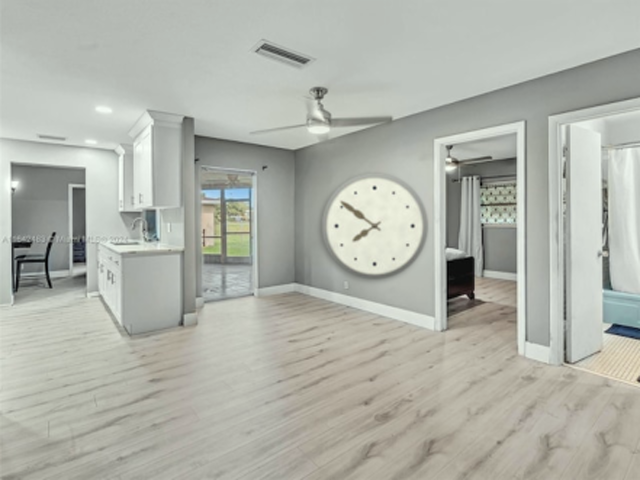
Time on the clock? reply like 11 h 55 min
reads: 7 h 51 min
